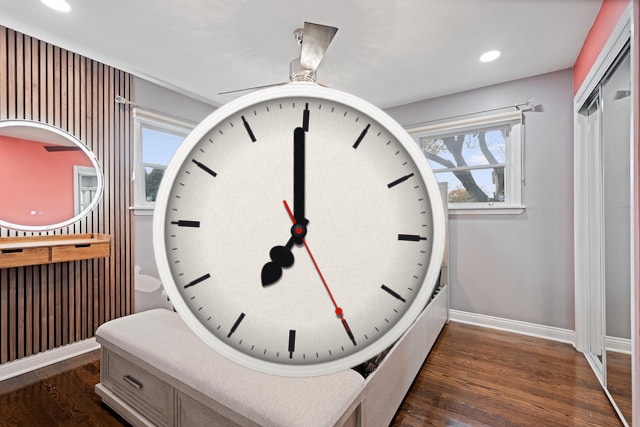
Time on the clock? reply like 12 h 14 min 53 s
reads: 6 h 59 min 25 s
